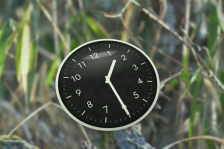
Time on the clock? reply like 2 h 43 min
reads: 1 h 30 min
